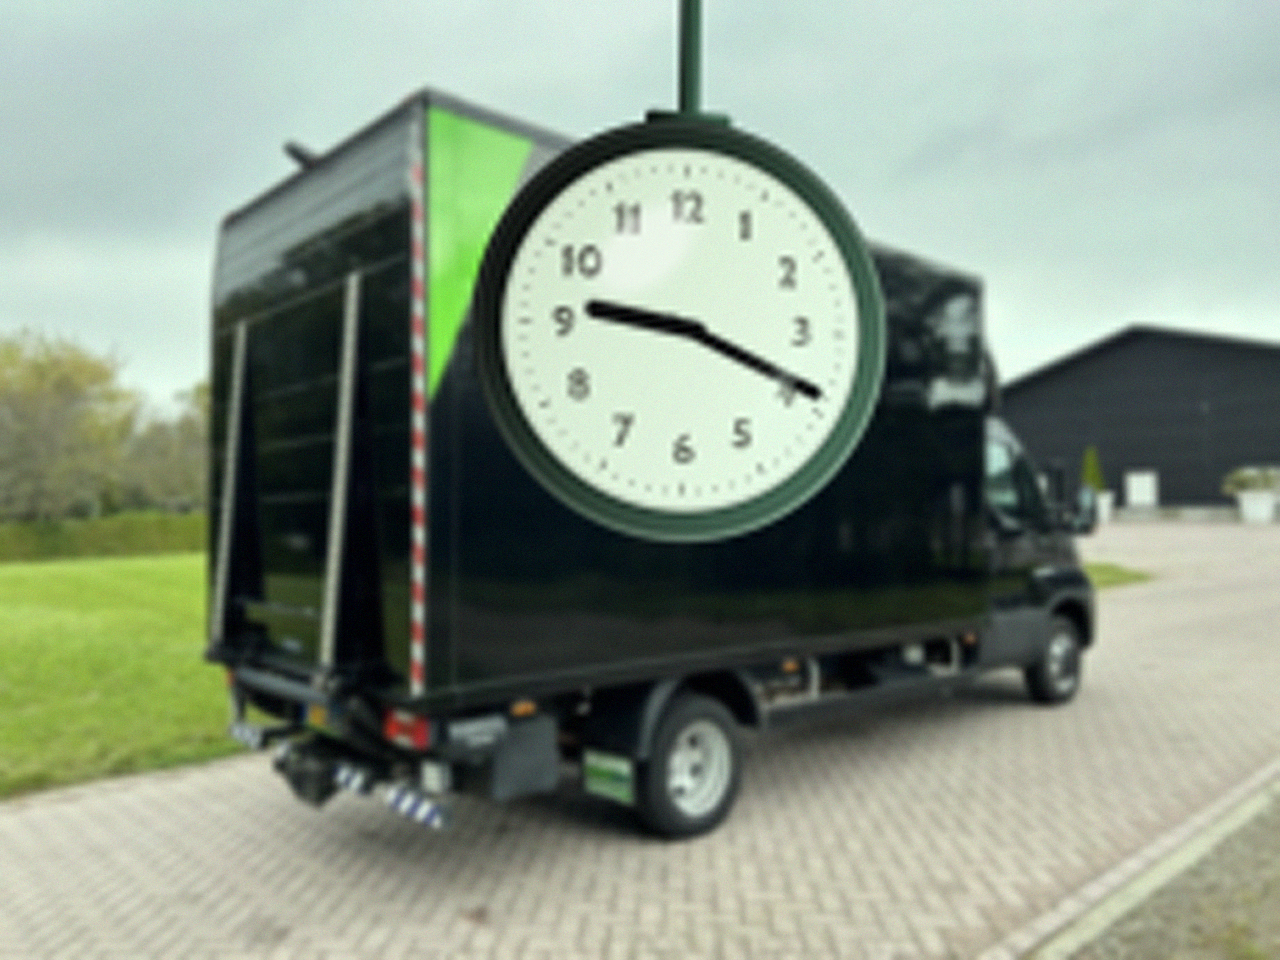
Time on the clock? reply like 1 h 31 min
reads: 9 h 19 min
